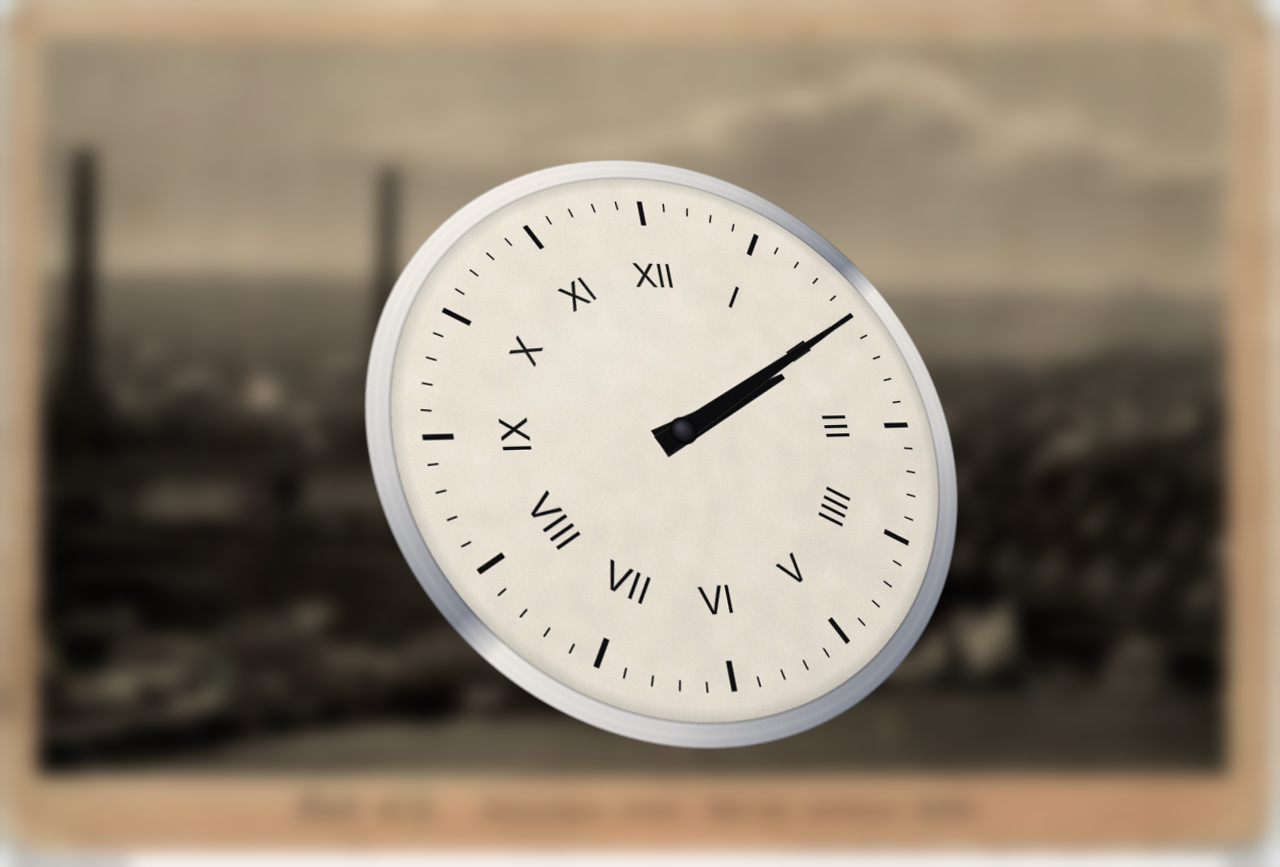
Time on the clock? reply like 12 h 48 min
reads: 2 h 10 min
